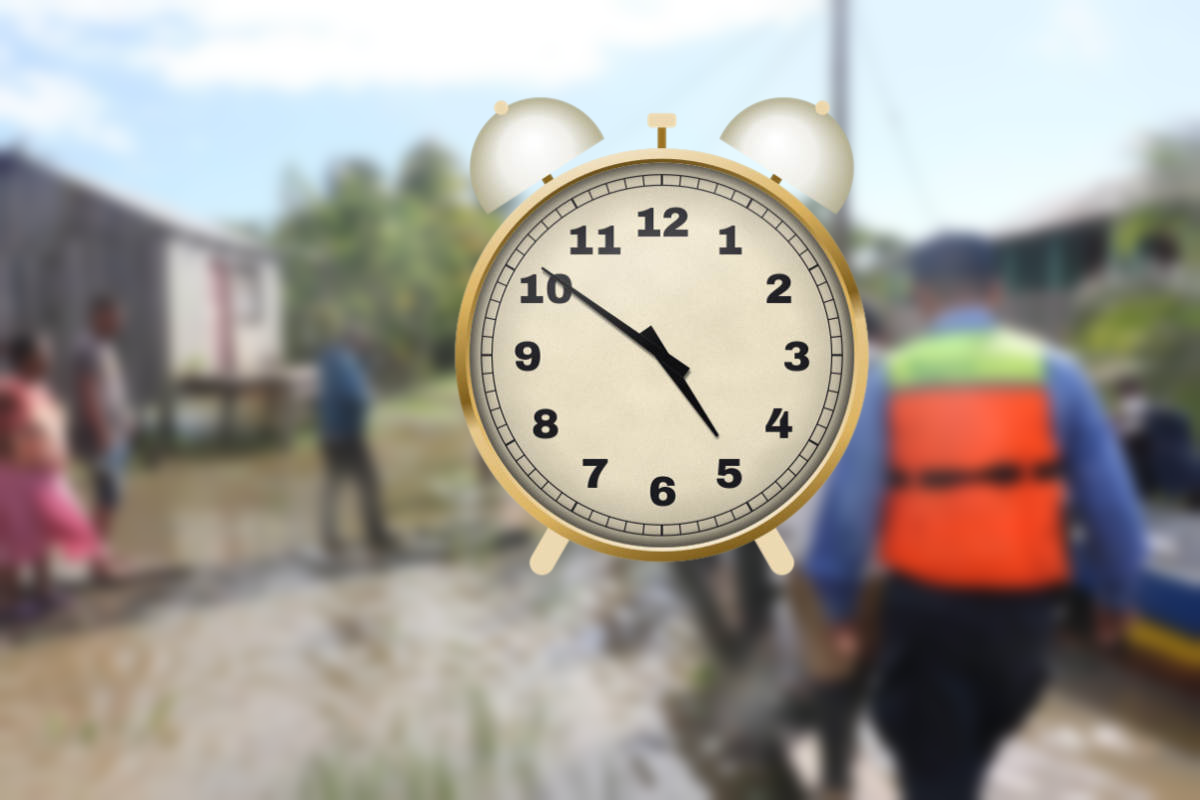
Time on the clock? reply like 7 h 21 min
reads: 4 h 51 min
